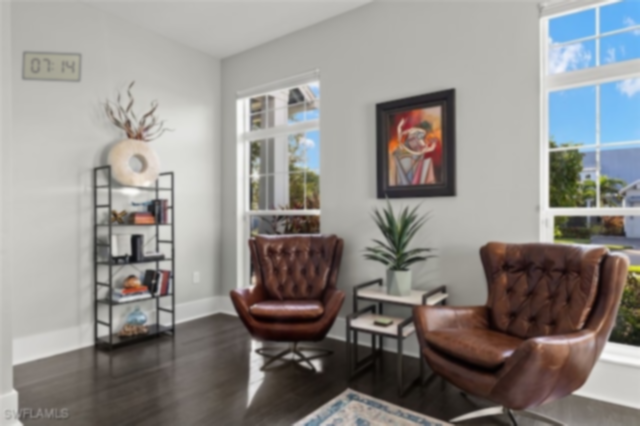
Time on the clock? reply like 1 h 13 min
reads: 7 h 14 min
